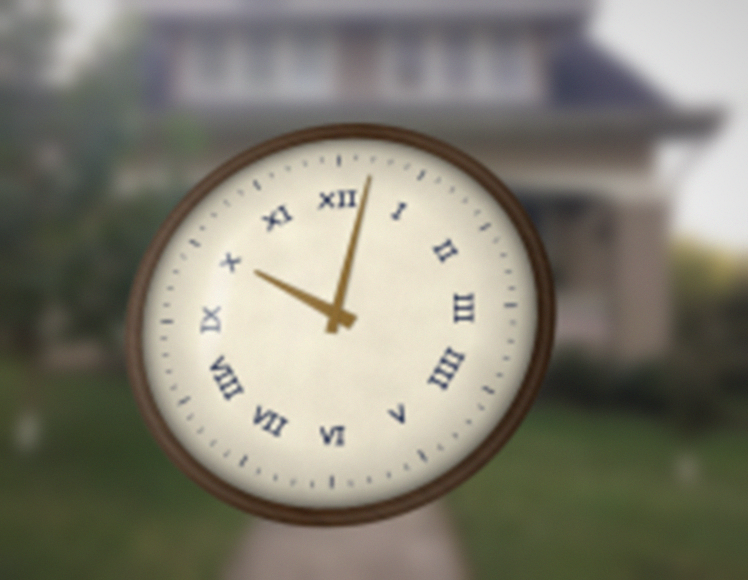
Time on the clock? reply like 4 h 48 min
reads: 10 h 02 min
